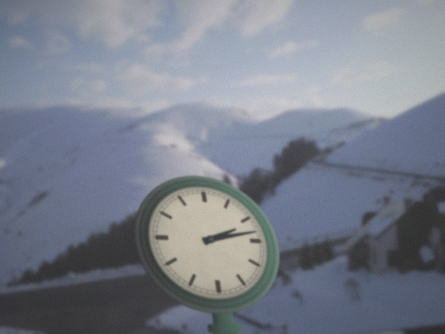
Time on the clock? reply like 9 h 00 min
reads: 2 h 13 min
